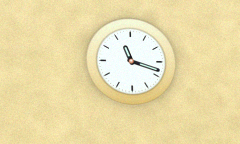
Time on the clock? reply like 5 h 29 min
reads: 11 h 18 min
